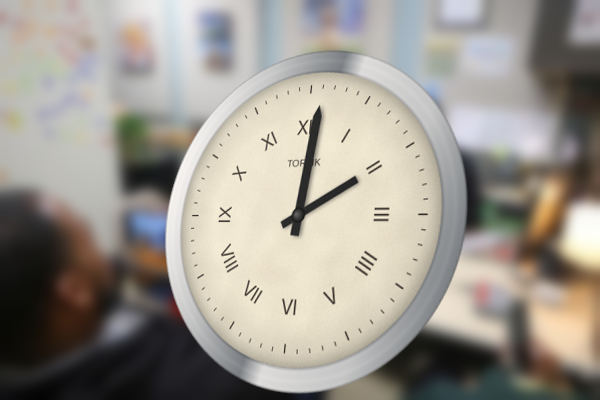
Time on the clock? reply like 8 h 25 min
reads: 2 h 01 min
